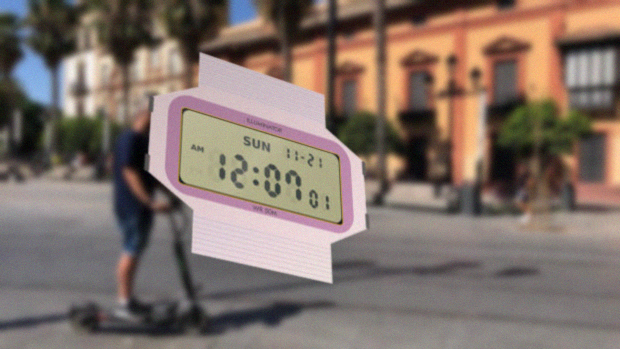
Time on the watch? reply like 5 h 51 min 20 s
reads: 12 h 07 min 01 s
